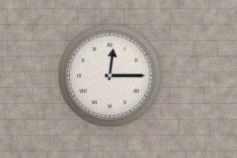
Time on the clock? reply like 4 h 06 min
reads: 12 h 15 min
